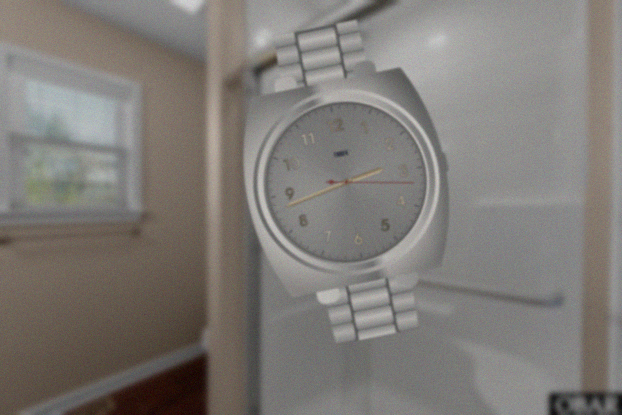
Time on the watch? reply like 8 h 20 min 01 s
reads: 2 h 43 min 17 s
